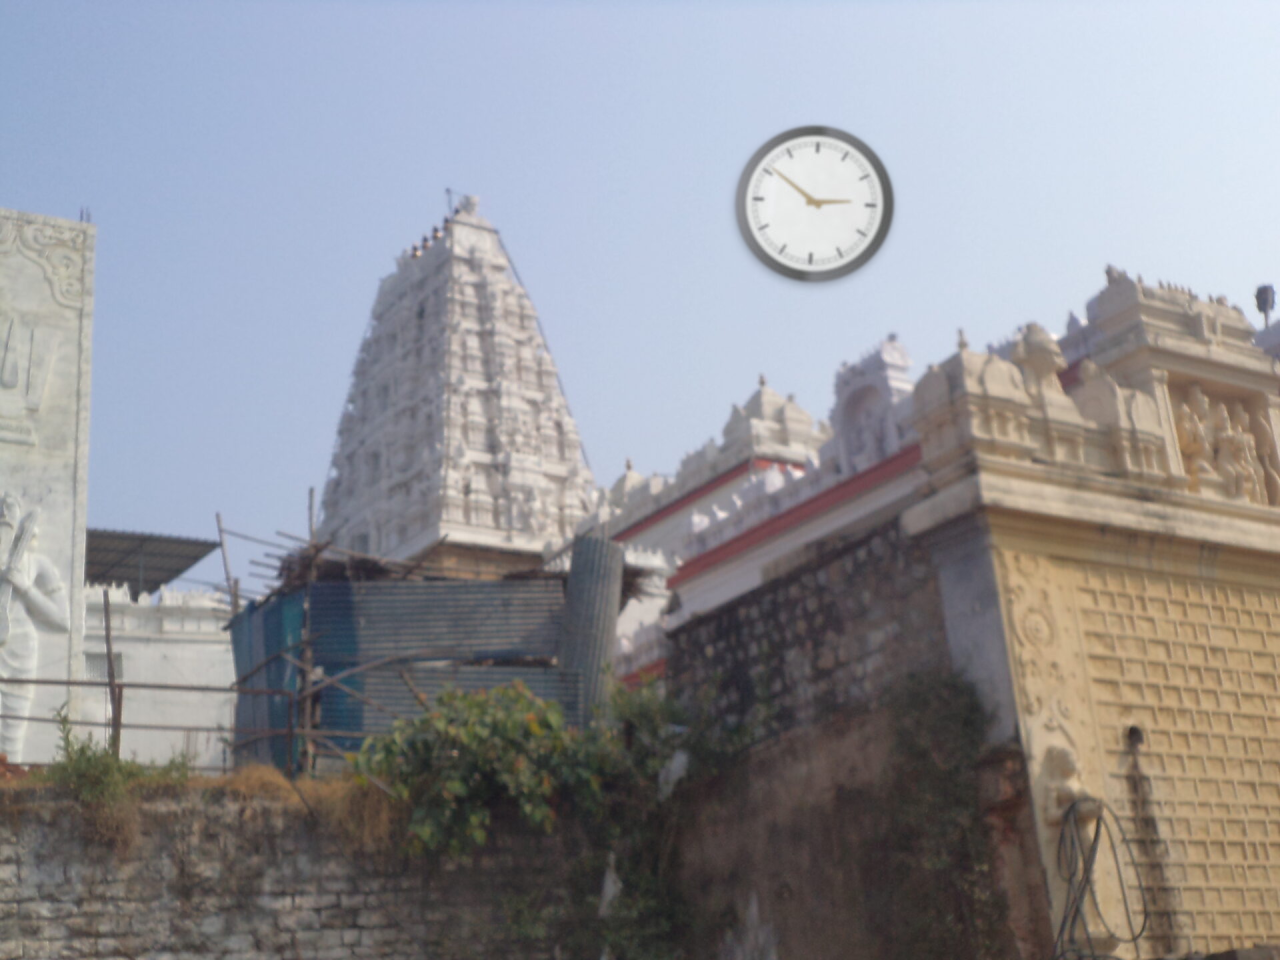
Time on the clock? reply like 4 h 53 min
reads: 2 h 51 min
